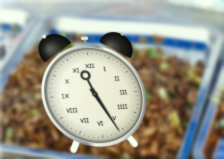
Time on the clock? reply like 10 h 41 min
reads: 11 h 26 min
